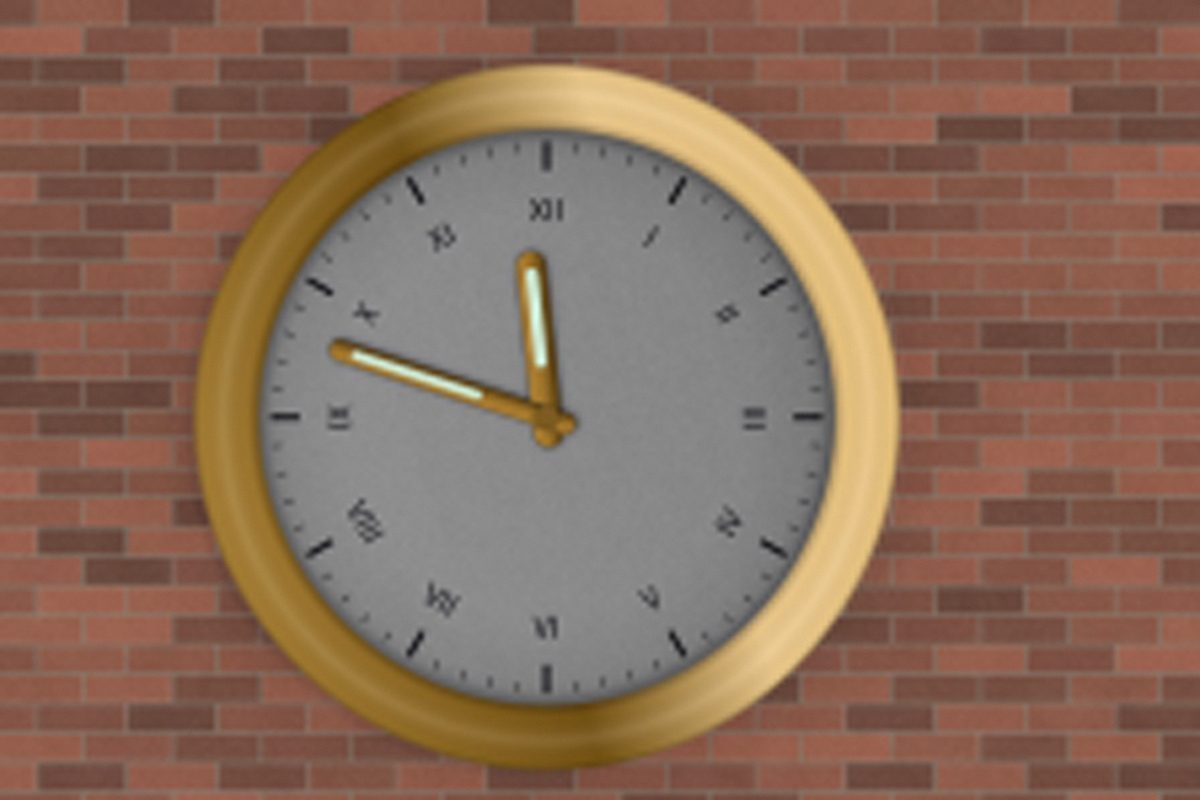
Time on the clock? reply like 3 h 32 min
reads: 11 h 48 min
